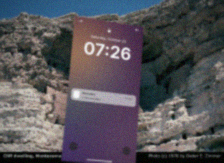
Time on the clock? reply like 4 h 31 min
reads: 7 h 26 min
